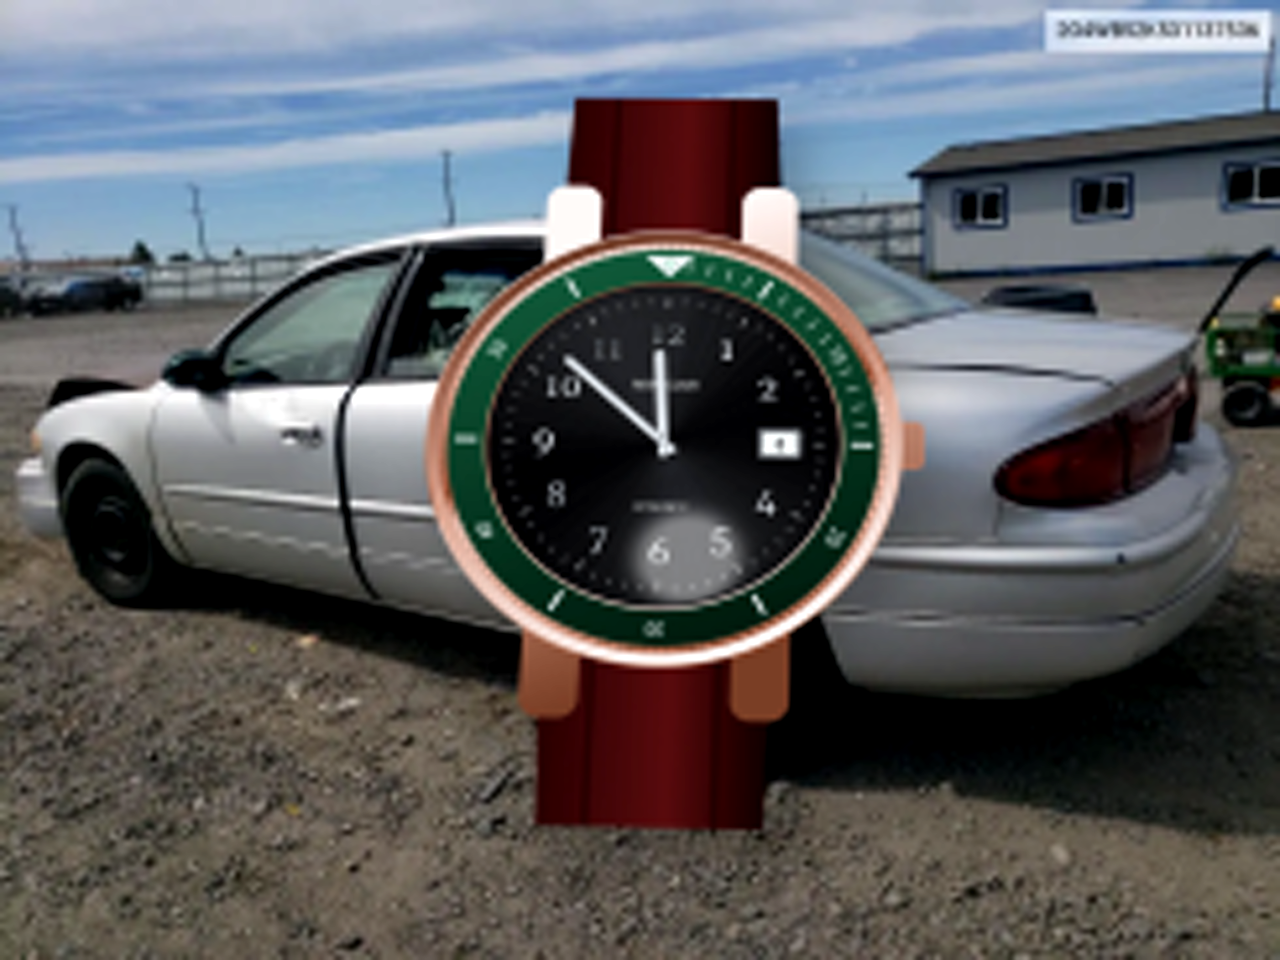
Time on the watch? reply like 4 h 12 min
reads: 11 h 52 min
